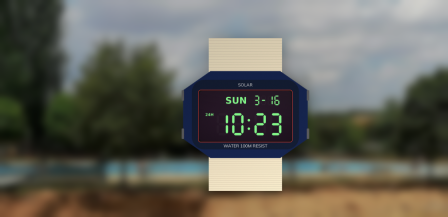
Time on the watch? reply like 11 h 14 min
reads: 10 h 23 min
